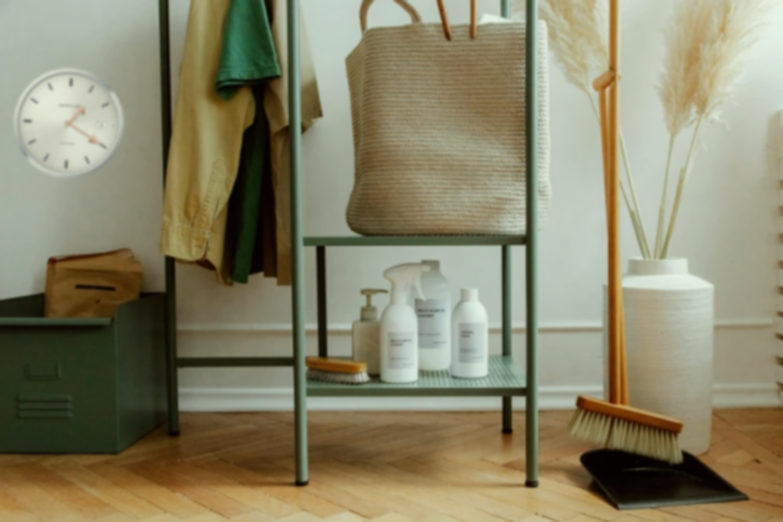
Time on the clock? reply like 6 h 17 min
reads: 1 h 20 min
